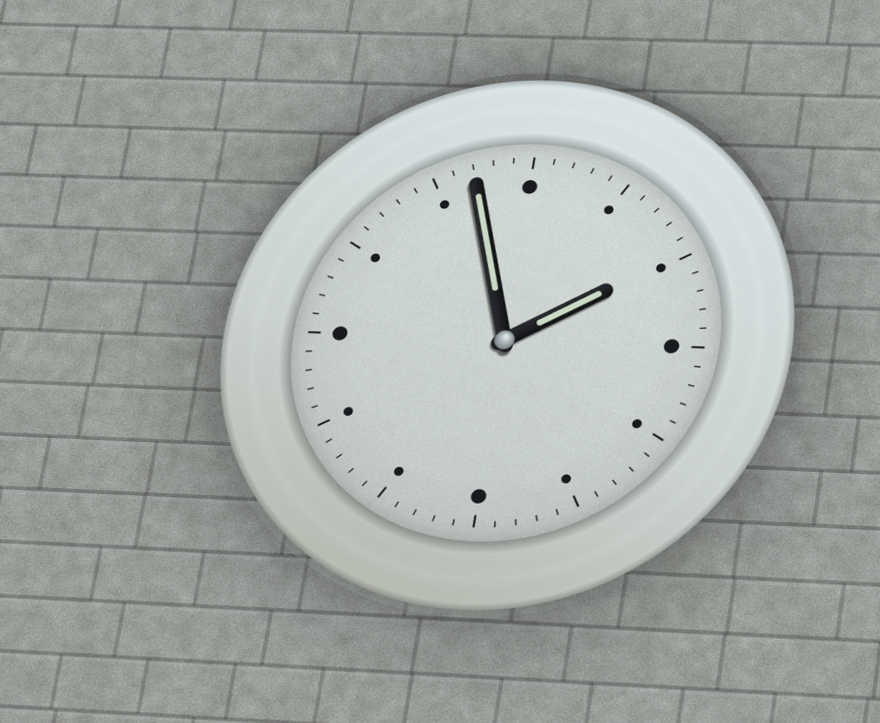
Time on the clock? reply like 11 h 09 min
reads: 1 h 57 min
